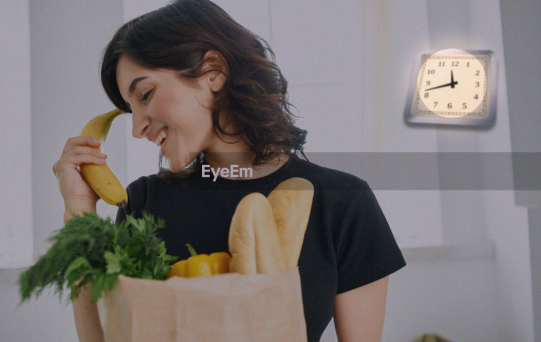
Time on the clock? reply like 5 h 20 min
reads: 11 h 42 min
